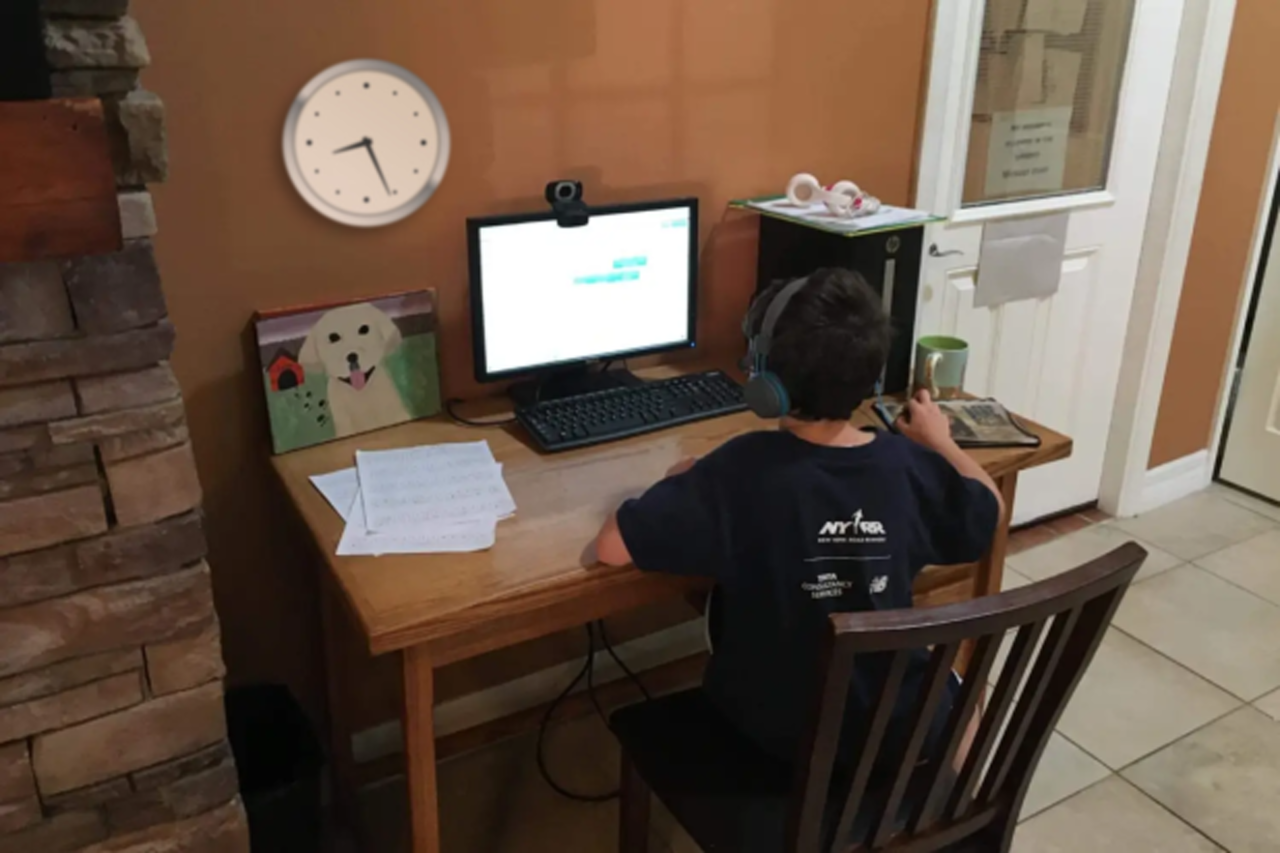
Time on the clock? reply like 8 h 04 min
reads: 8 h 26 min
